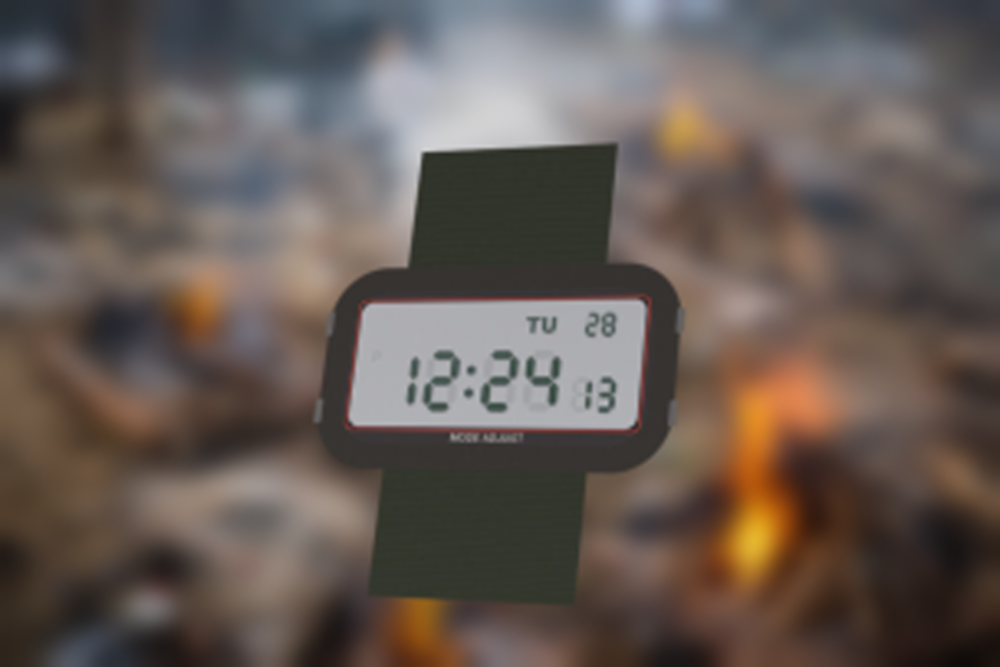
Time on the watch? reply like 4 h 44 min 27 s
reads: 12 h 24 min 13 s
